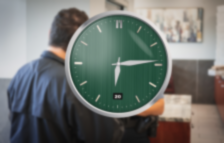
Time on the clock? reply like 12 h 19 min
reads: 6 h 14 min
